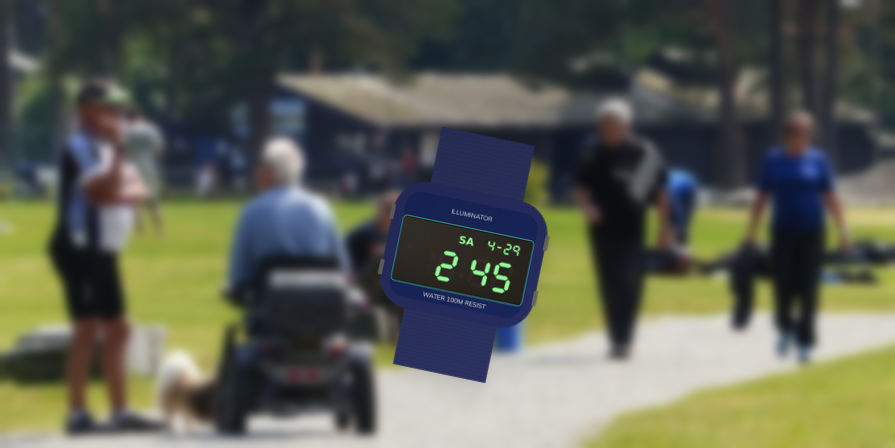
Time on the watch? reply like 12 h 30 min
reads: 2 h 45 min
